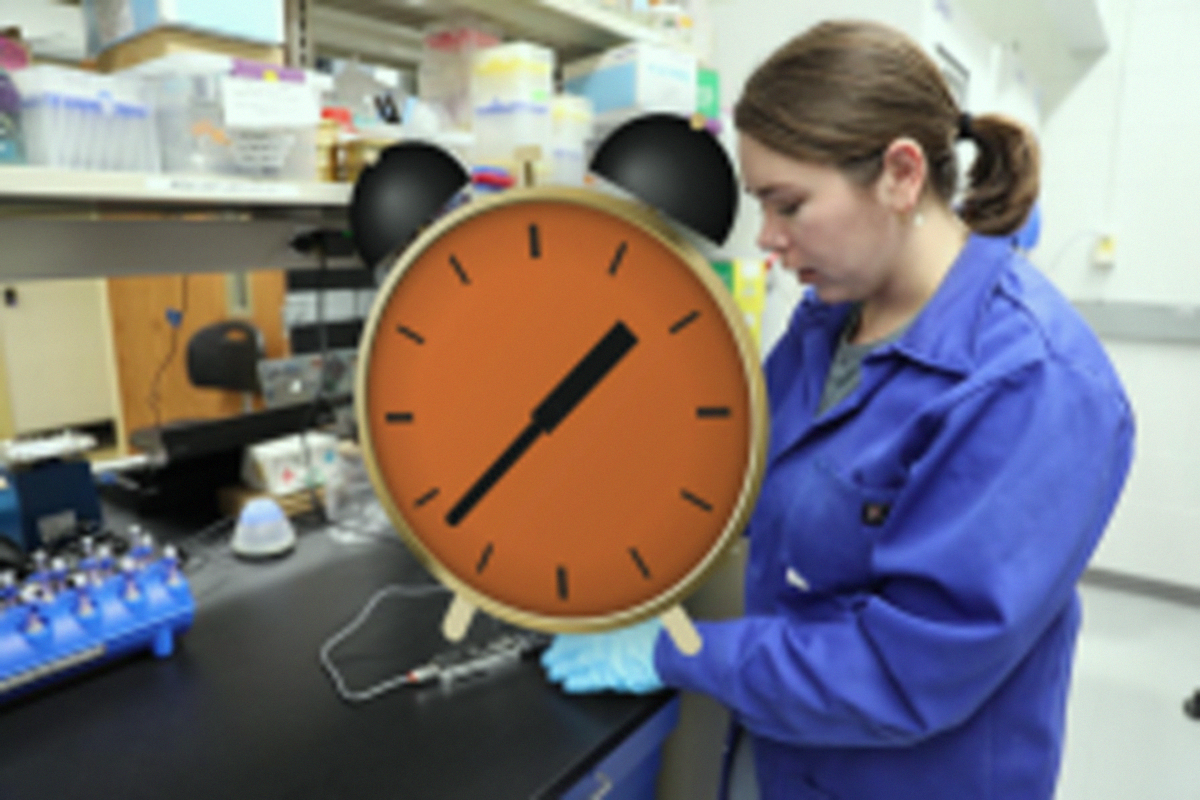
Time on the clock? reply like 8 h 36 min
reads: 1 h 38 min
